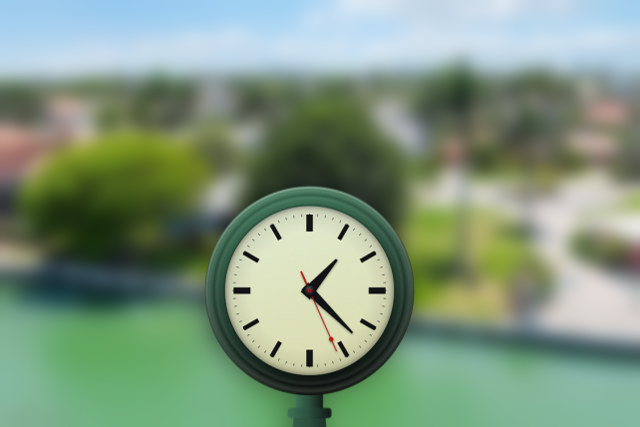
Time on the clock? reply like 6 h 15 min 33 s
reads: 1 h 22 min 26 s
